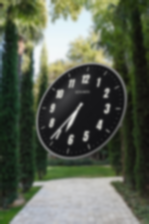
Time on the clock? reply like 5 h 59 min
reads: 6 h 36 min
